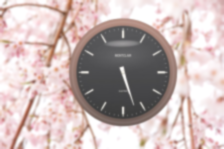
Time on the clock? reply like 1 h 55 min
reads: 5 h 27 min
